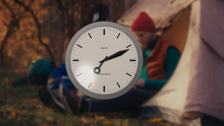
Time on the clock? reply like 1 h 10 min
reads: 7 h 11 min
